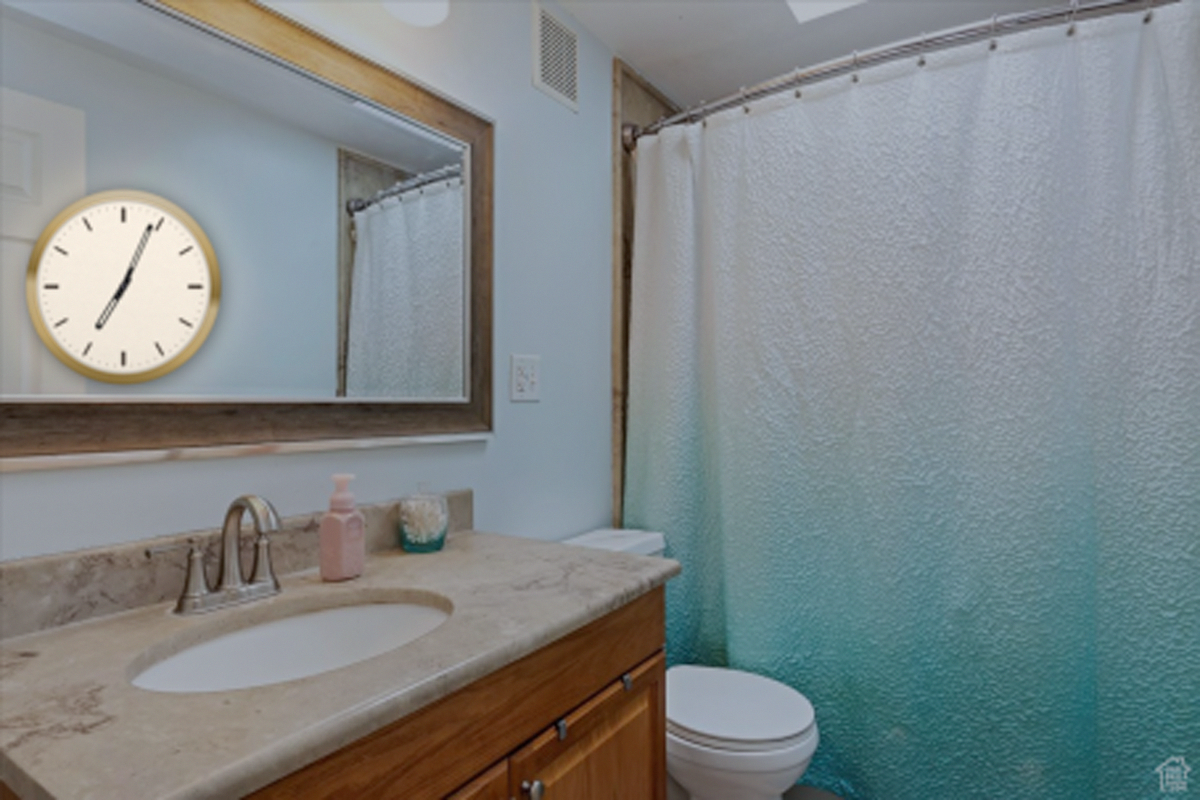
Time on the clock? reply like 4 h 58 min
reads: 7 h 04 min
